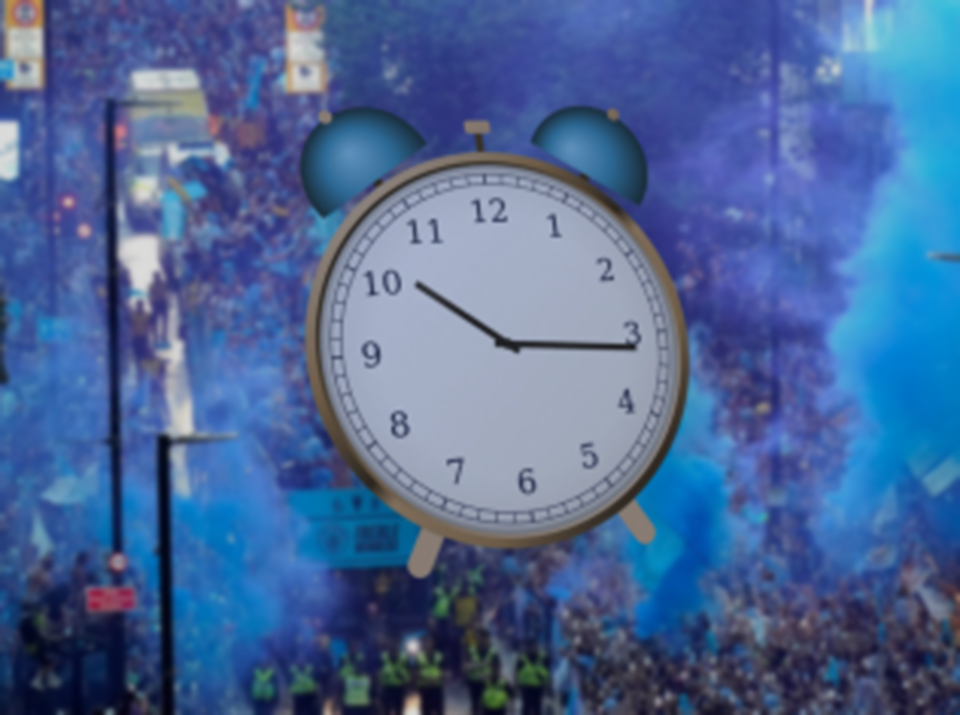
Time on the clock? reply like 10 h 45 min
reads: 10 h 16 min
